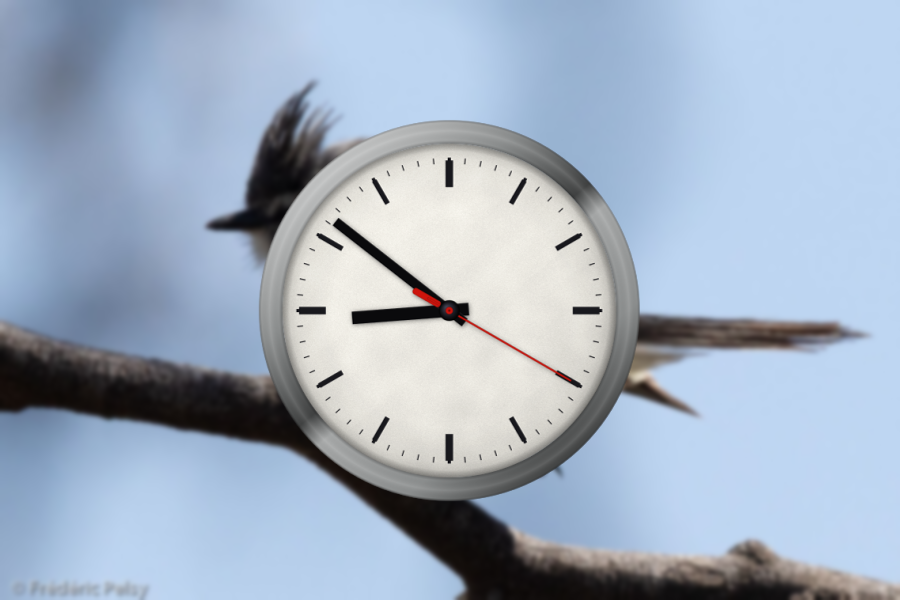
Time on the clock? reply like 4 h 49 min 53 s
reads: 8 h 51 min 20 s
